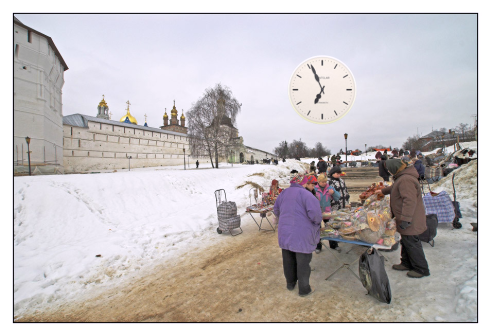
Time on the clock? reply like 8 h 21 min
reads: 6 h 56 min
